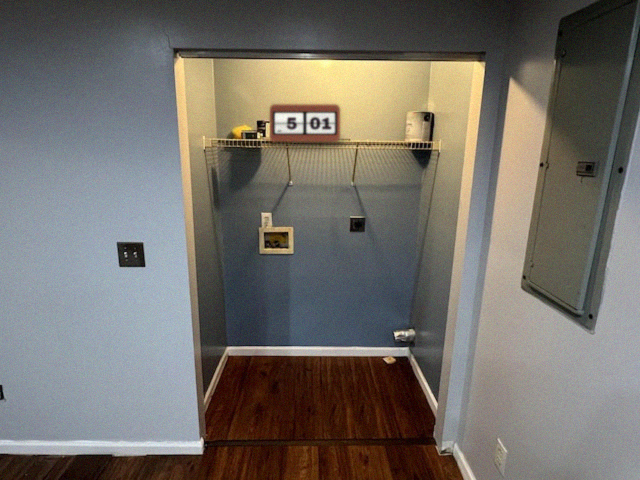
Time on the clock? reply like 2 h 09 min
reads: 5 h 01 min
